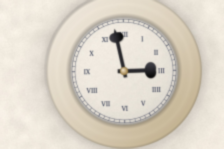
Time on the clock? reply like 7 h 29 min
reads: 2 h 58 min
